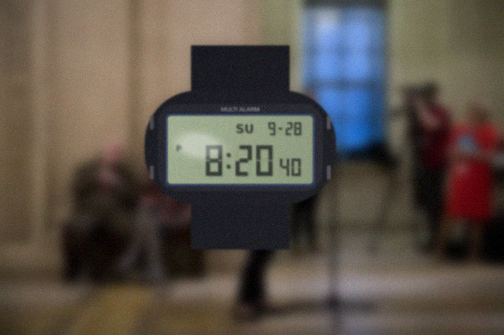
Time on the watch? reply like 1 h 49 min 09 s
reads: 8 h 20 min 40 s
